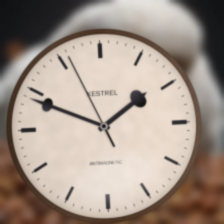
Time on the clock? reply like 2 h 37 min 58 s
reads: 1 h 48 min 56 s
